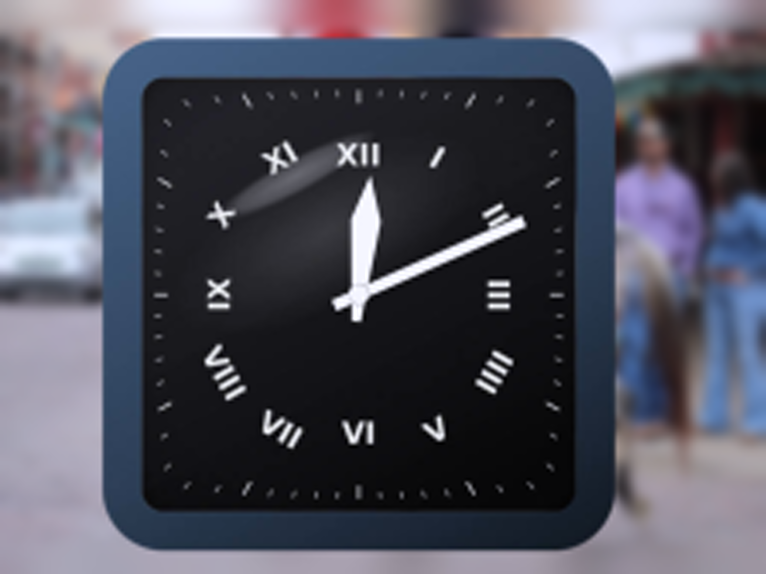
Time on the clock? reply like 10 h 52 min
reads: 12 h 11 min
